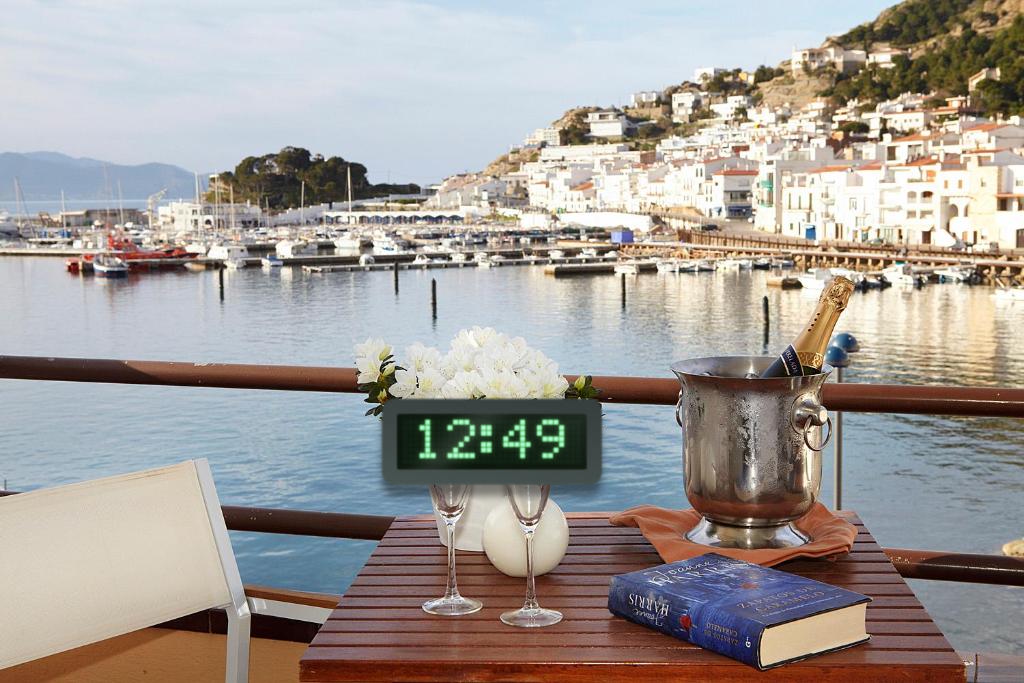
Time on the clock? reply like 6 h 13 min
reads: 12 h 49 min
